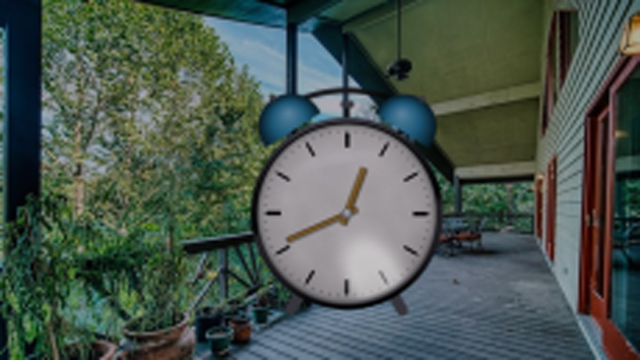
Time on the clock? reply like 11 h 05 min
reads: 12 h 41 min
